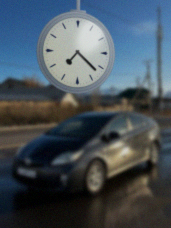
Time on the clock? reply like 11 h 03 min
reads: 7 h 22 min
